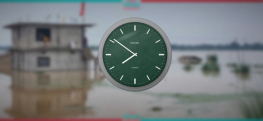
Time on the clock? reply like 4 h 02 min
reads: 7 h 51 min
